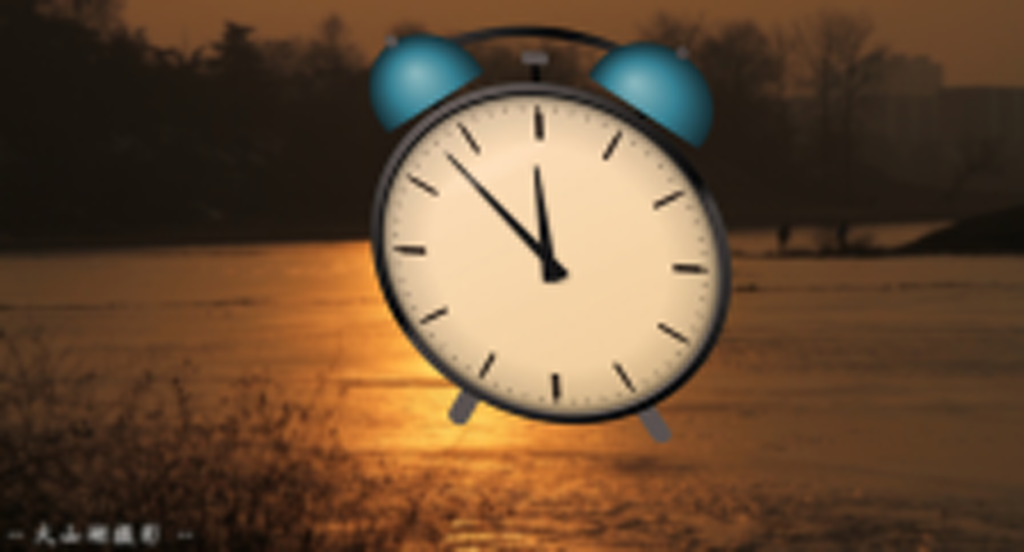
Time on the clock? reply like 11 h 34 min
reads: 11 h 53 min
